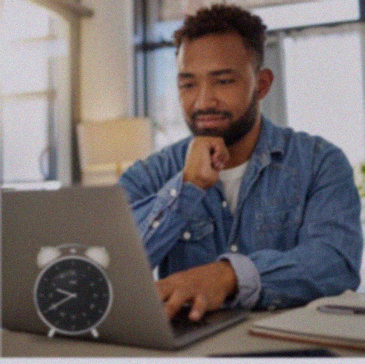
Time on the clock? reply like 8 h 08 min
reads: 9 h 40 min
